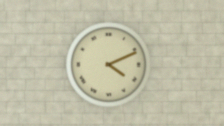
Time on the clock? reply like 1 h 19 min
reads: 4 h 11 min
